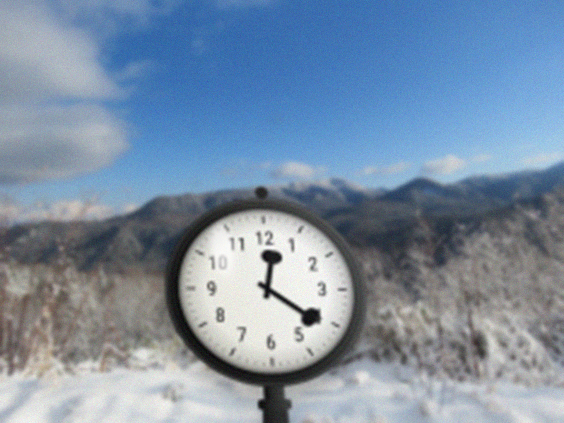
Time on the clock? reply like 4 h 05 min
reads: 12 h 21 min
